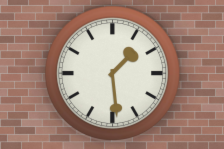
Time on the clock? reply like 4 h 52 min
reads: 1 h 29 min
